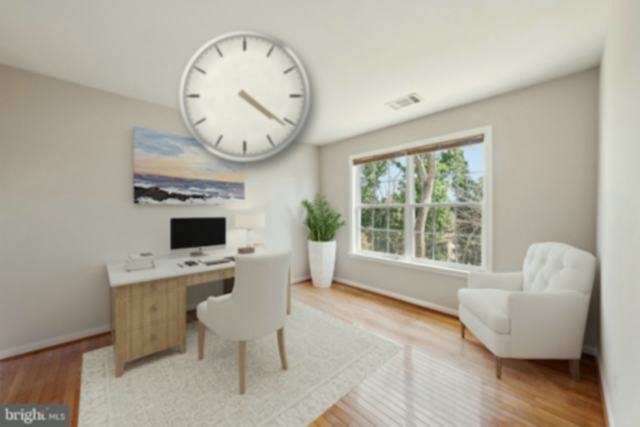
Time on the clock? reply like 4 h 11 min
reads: 4 h 21 min
